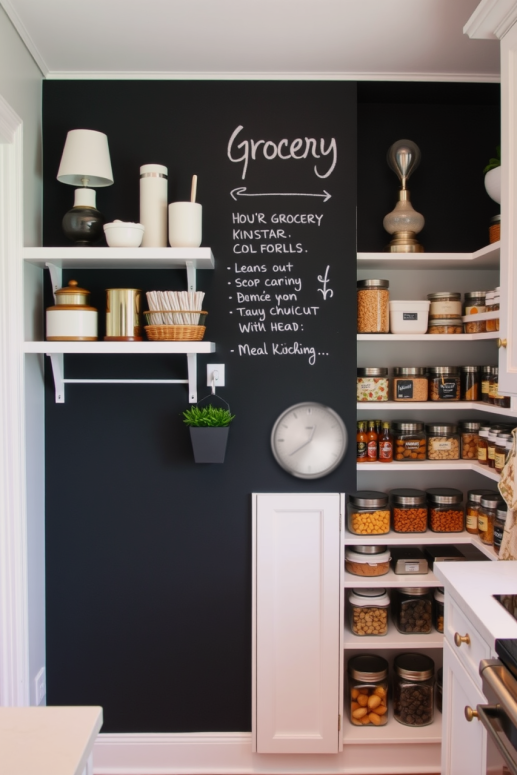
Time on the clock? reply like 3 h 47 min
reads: 12 h 39 min
